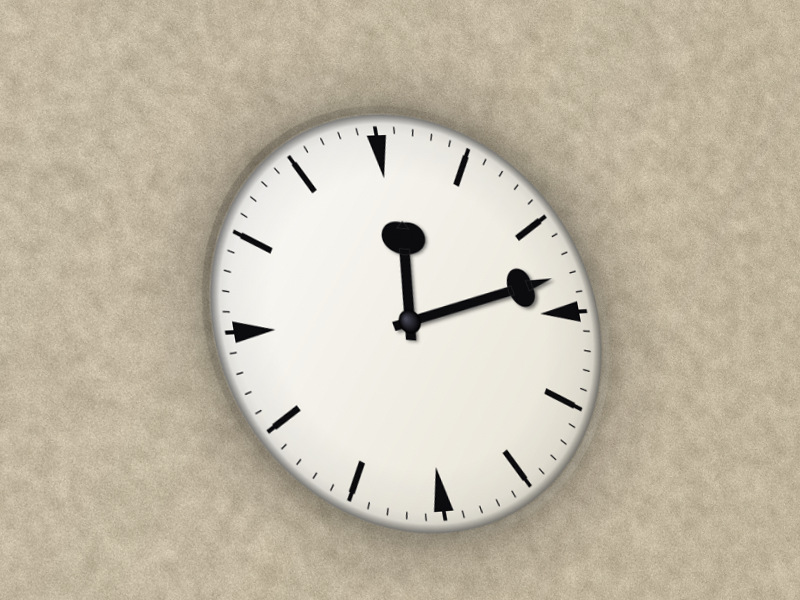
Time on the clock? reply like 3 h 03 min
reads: 12 h 13 min
